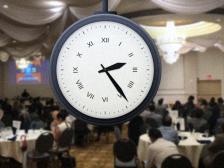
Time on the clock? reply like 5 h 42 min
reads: 2 h 24 min
